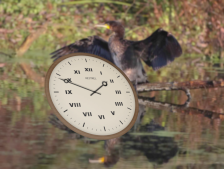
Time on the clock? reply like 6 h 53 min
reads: 1 h 49 min
